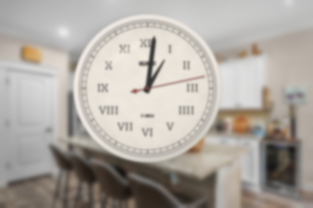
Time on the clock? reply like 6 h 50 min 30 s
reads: 1 h 01 min 13 s
